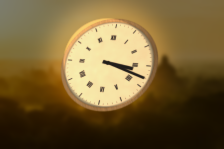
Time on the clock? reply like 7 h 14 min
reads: 3 h 18 min
